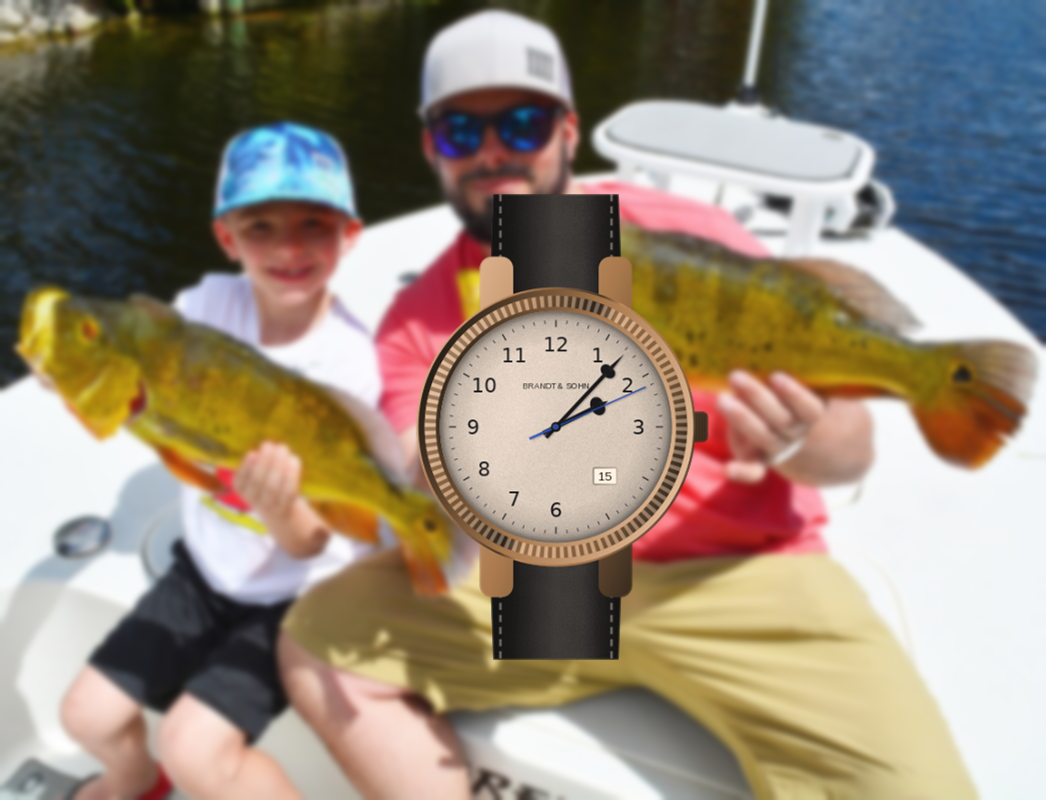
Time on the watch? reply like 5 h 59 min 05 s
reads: 2 h 07 min 11 s
